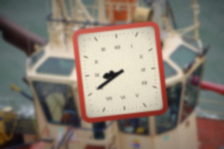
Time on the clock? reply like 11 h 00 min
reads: 8 h 40 min
